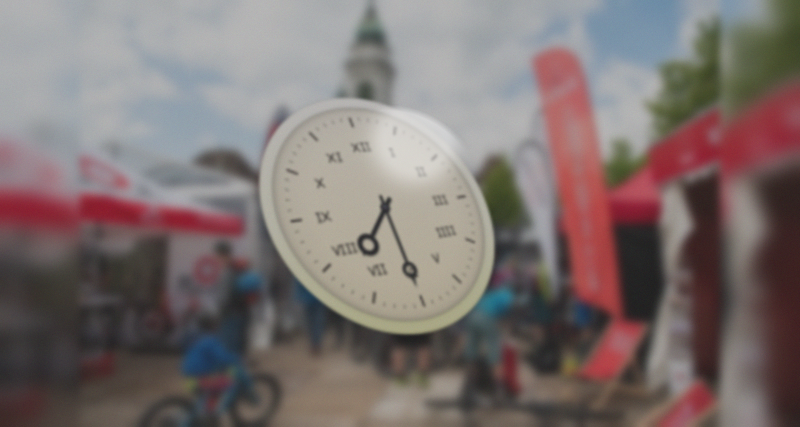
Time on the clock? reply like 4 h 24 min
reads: 7 h 30 min
